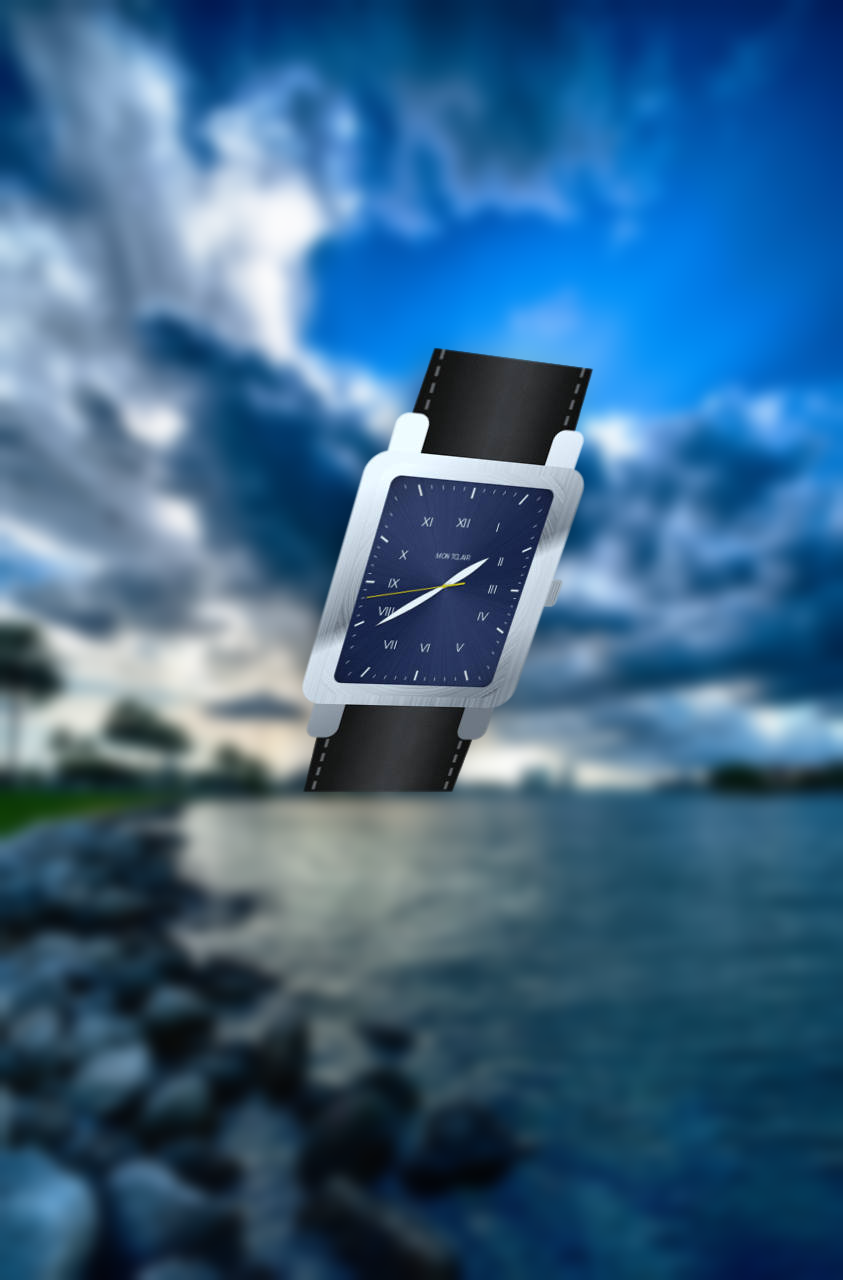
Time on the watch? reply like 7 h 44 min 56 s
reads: 1 h 38 min 43 s
